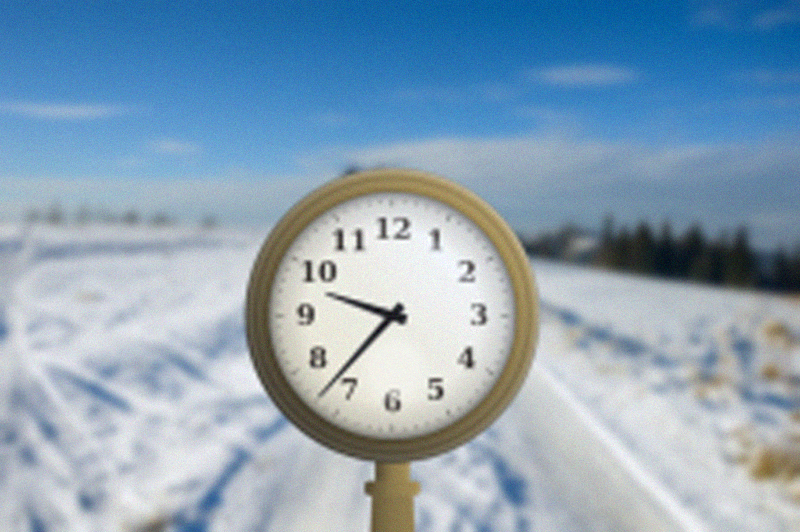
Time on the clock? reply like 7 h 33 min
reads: 9 h 37 min
